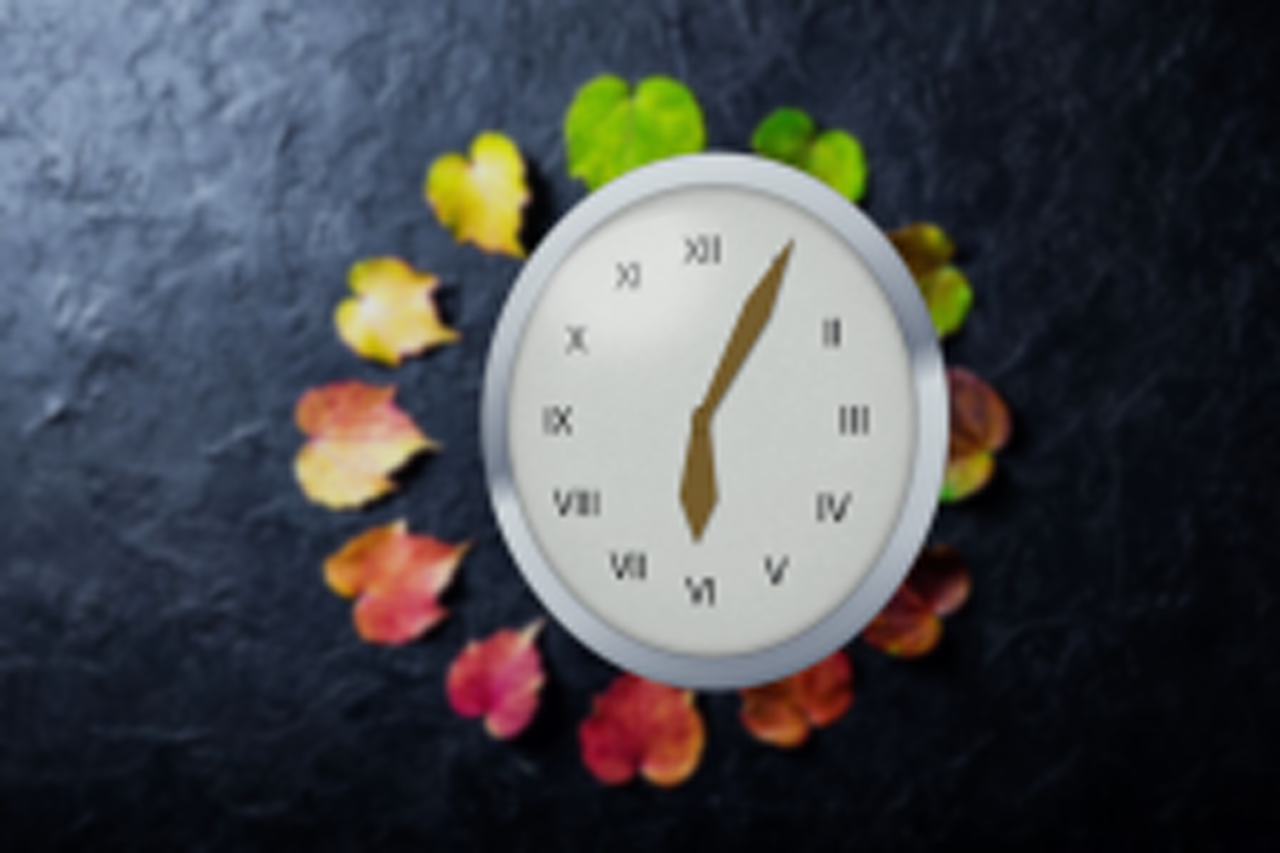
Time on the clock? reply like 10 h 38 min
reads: 6 h 05 min
